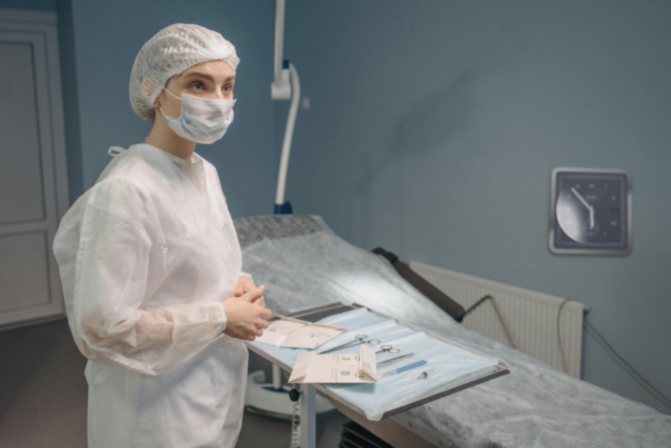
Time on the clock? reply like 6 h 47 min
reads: 5 h 53 min
